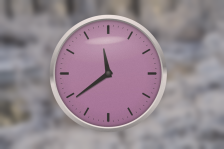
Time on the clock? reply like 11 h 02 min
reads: 11 h 39 min
